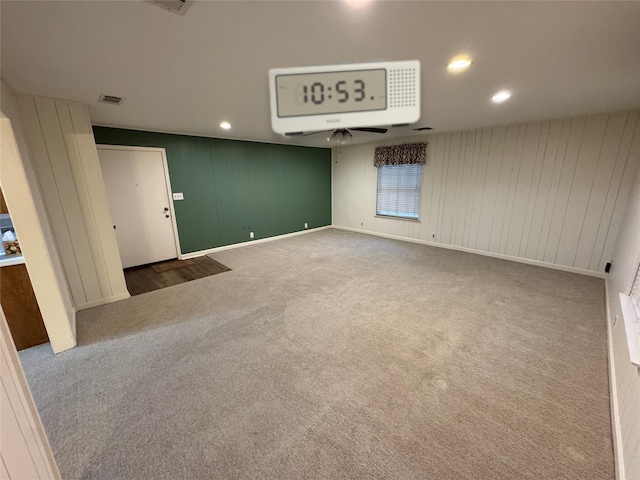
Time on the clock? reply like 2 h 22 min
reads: 10 h 53 min
